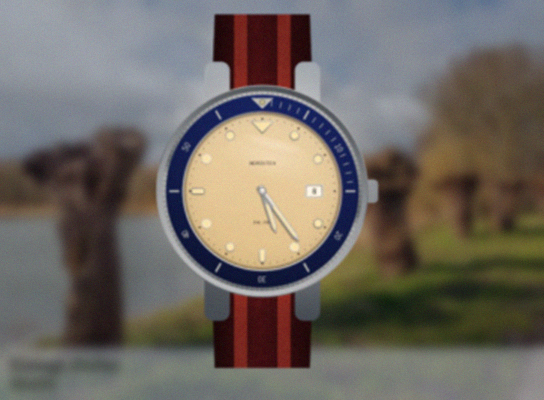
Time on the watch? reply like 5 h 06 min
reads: 5 h 24 min
